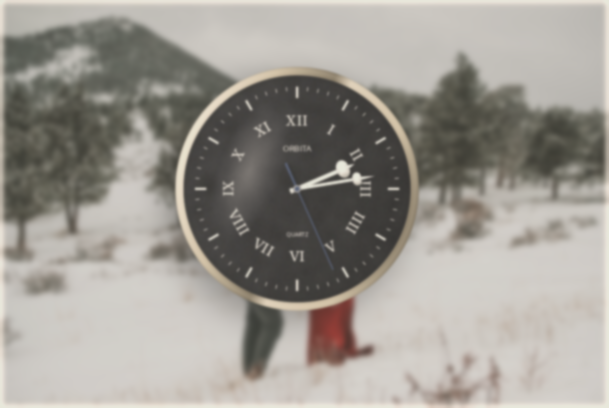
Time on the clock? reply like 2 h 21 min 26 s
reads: 2 h 13 min 26 s
